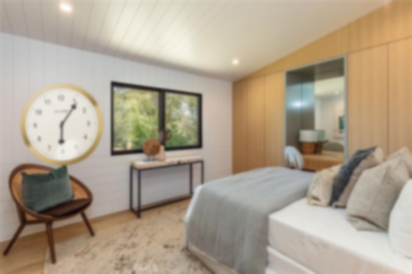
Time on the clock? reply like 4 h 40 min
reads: 6 h 06 min
